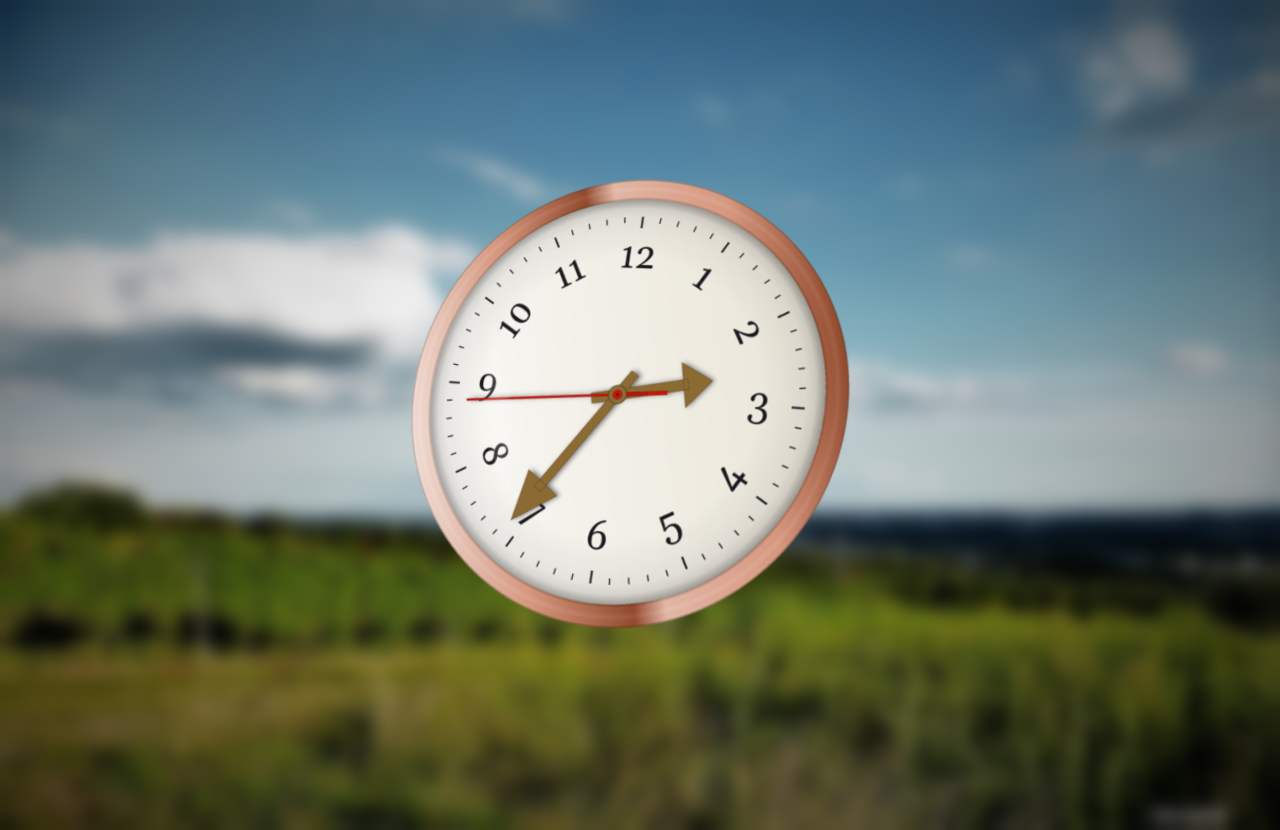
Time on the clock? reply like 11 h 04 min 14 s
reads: 2 h 35 min 44 s
